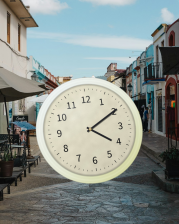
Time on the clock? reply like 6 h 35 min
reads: 4 h 10 min
